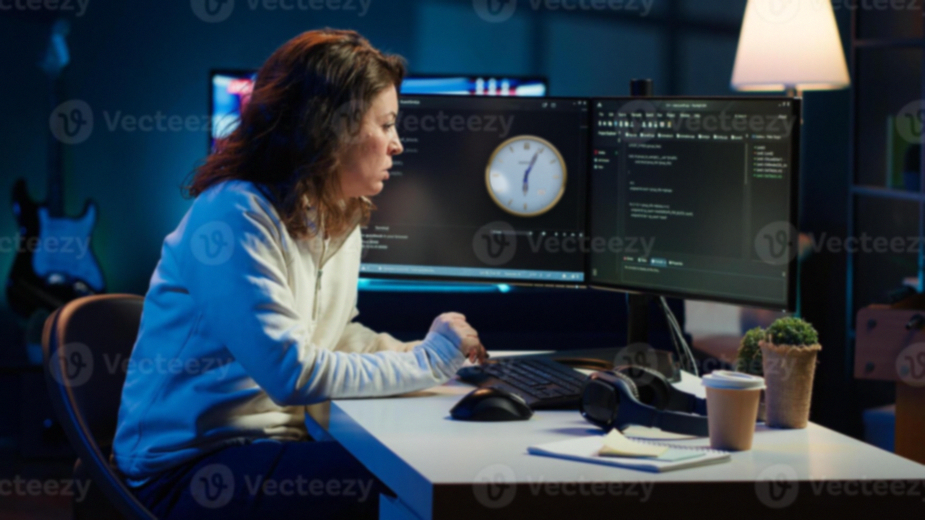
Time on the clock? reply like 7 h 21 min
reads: 6 h 04 min
